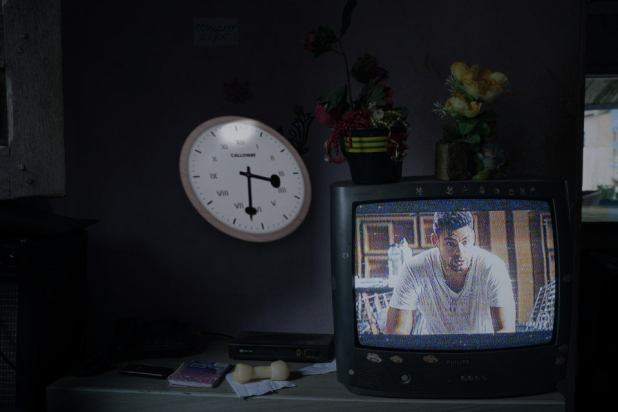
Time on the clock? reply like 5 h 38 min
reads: 3 h 32 min
